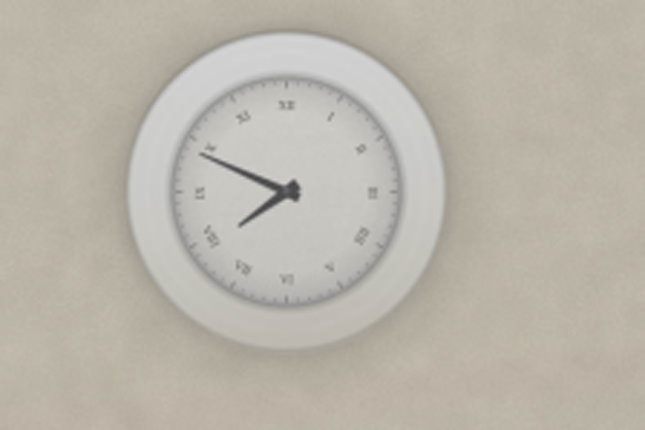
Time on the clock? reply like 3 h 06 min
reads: 7 h 49 min
